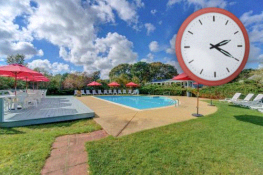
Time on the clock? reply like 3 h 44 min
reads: 2 h 20 min
